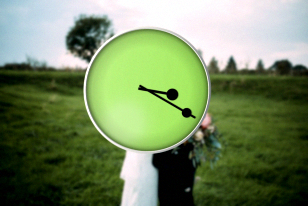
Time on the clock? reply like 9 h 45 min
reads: 3 h 20 min
